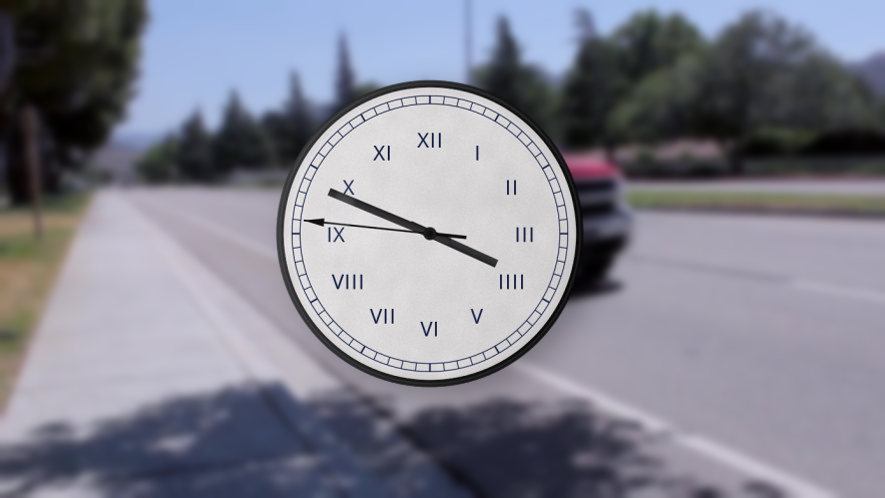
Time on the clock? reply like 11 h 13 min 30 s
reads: 3 h 48 min 46 s
